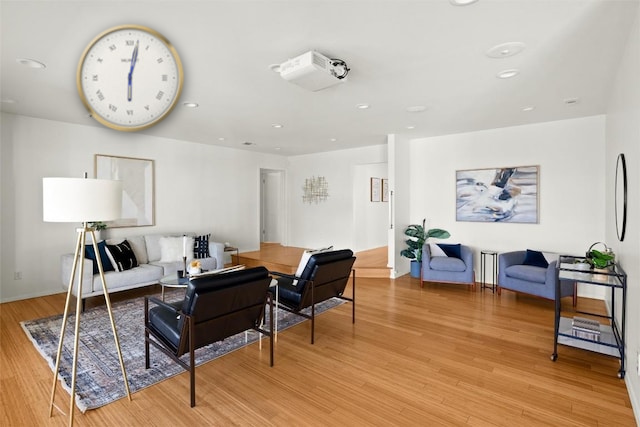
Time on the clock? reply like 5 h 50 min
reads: 6 h 02 min
